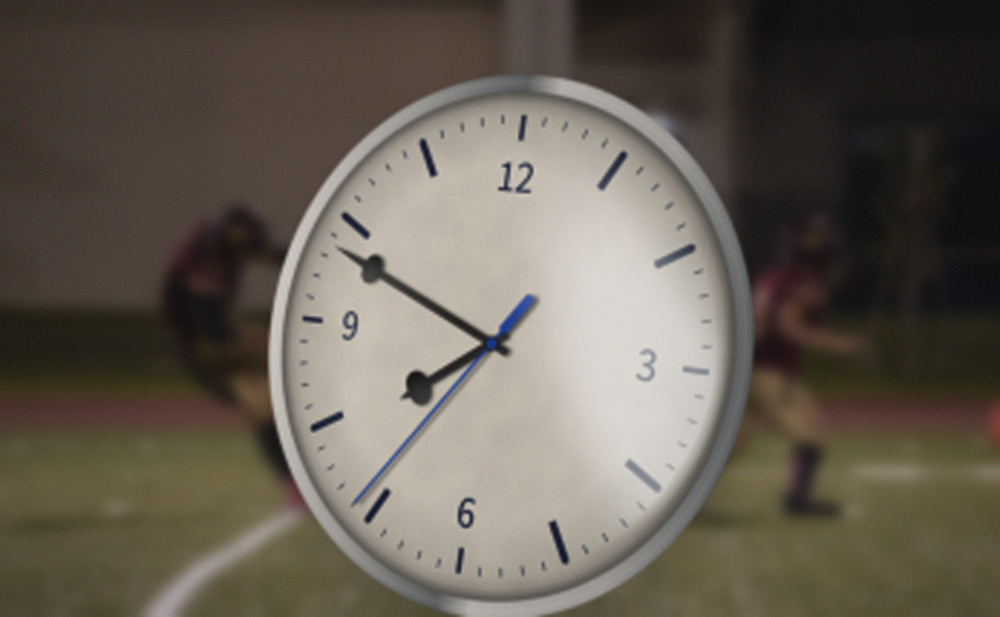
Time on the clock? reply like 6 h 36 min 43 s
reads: 7 h 48 min 36 s
